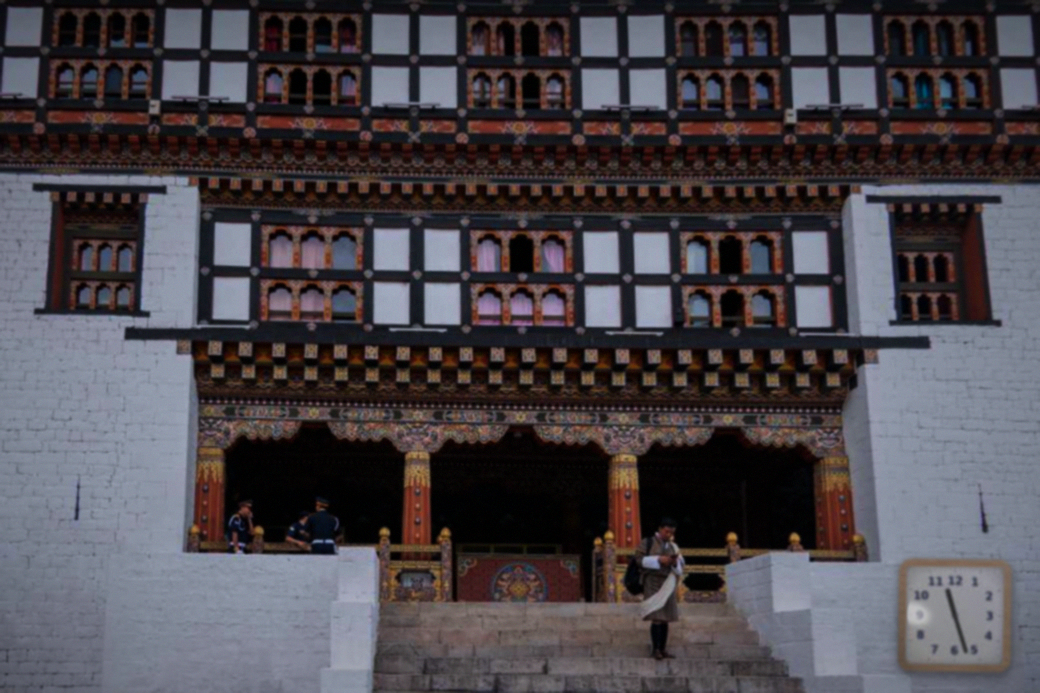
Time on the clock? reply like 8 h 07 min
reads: 11 h 27 min
